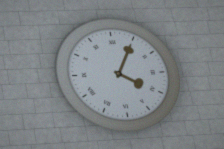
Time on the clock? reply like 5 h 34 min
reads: 4 h 05 min
